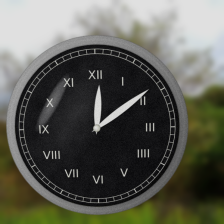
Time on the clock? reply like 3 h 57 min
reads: 12 h 09 min
